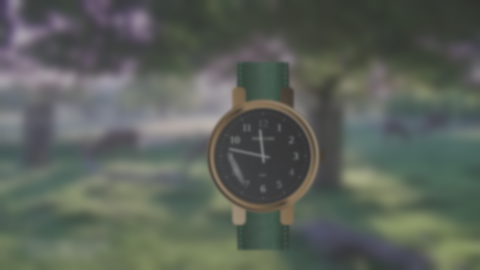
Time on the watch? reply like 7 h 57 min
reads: 11 h 47 min
